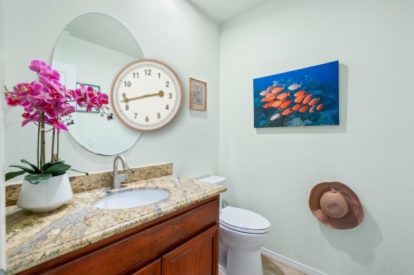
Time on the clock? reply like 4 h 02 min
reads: 2 h 43 min
